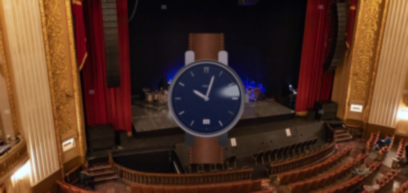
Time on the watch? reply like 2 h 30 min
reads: 10 h 03 min
